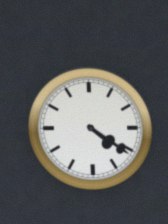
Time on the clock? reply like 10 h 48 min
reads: 4 h 21 min
